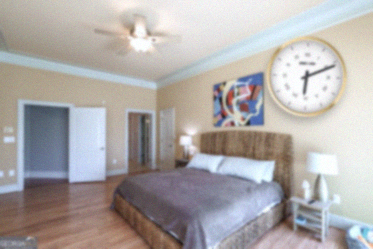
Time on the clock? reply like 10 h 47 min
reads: 6 h 11 min
